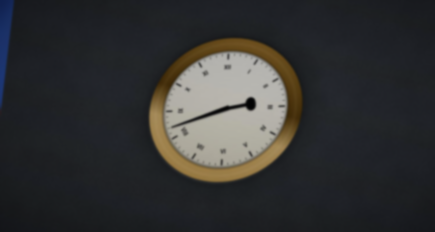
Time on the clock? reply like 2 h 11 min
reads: 2 h 42 min
